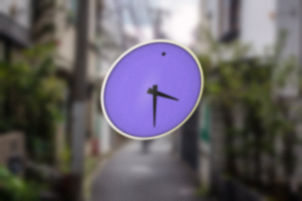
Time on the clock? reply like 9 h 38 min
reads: 3 h 28 min
